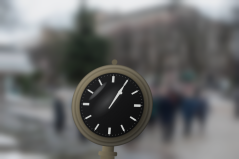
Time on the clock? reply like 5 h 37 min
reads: 1 h 05 min
